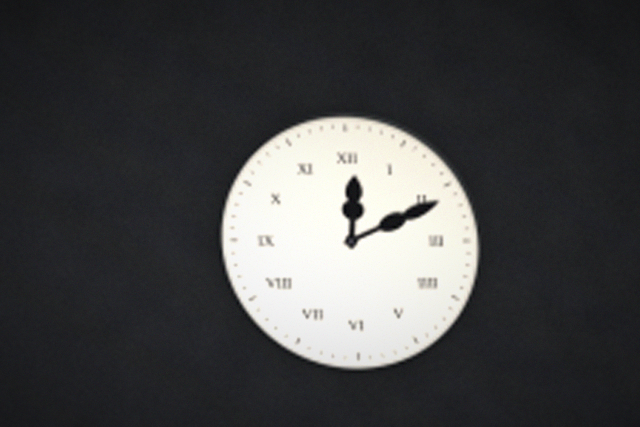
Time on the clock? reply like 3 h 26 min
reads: 12 h 11 min
